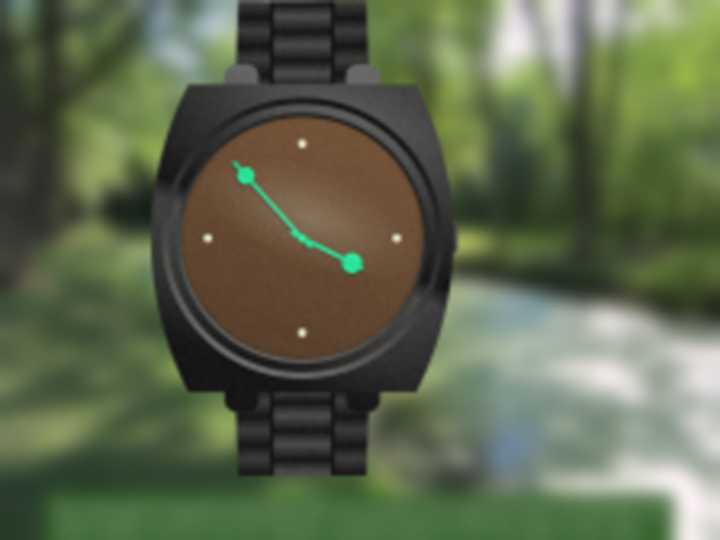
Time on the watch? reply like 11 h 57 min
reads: 3 h 53 min
